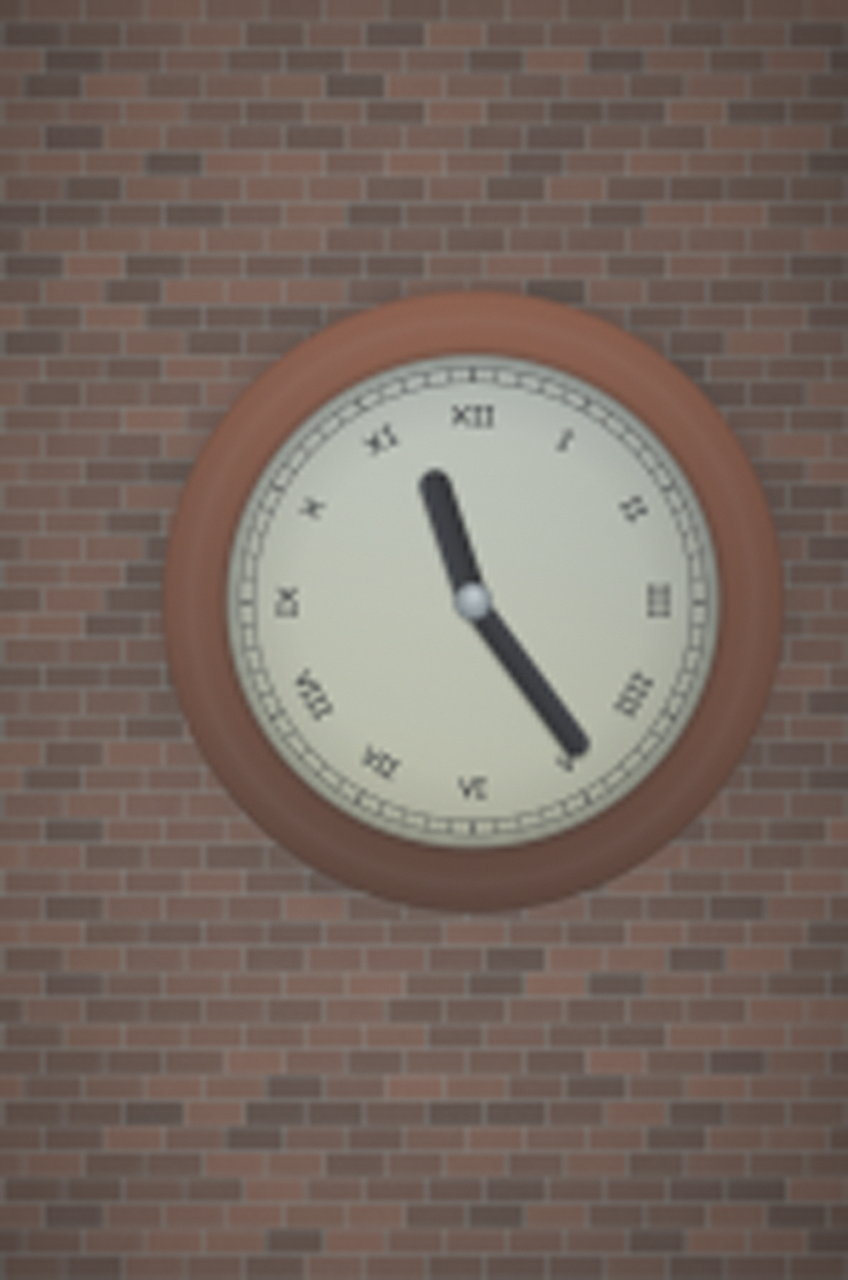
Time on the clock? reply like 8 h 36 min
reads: 11 h 24 min
